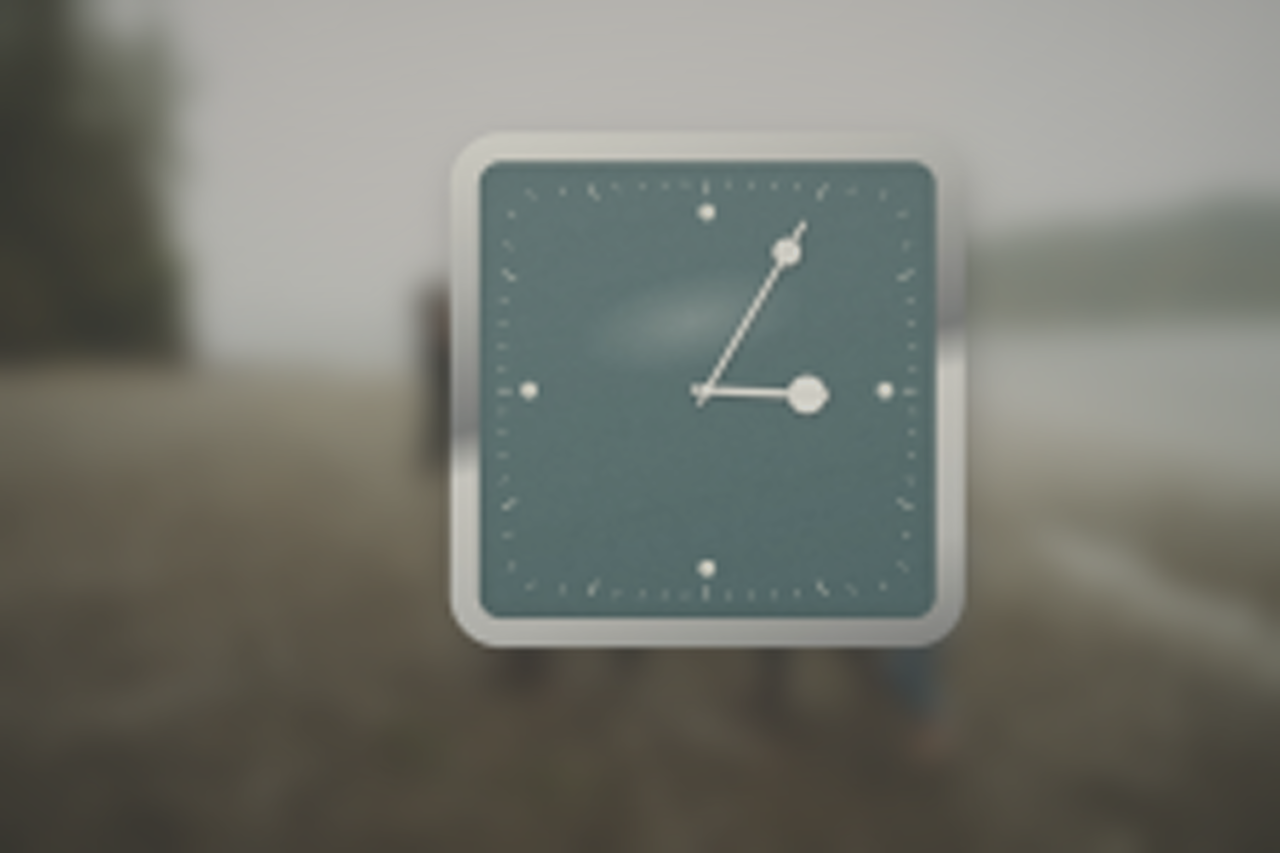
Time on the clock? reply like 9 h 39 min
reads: 3 h 05 min
